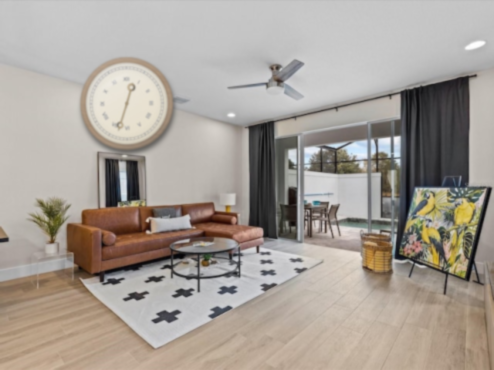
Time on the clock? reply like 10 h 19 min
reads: 12 h 33 min
